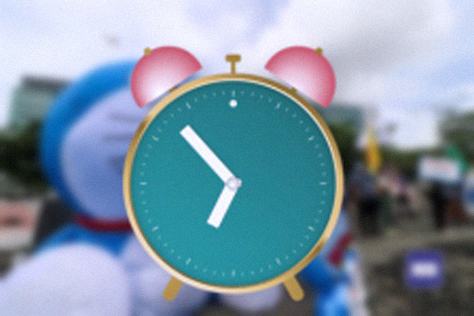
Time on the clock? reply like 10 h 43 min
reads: 6 h 53 min
